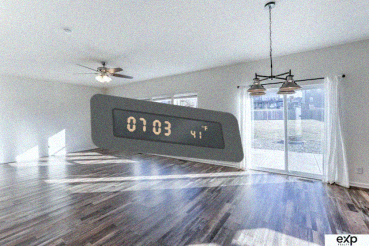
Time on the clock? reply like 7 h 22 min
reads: 7 h 03 min
